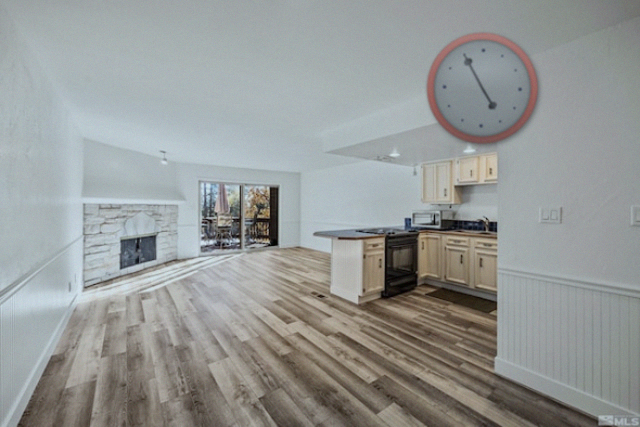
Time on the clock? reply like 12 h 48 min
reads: 4 h 55 min
